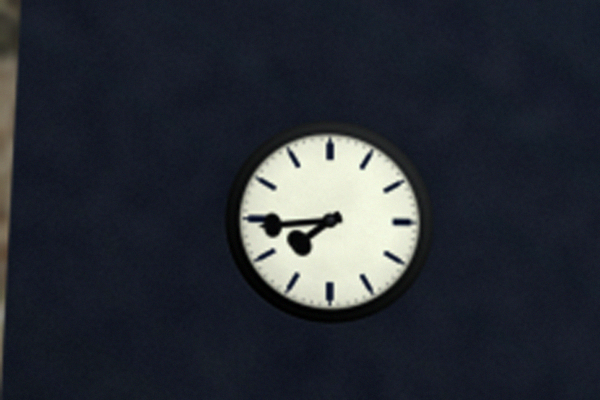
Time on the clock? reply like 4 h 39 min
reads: 7 h 44 min
